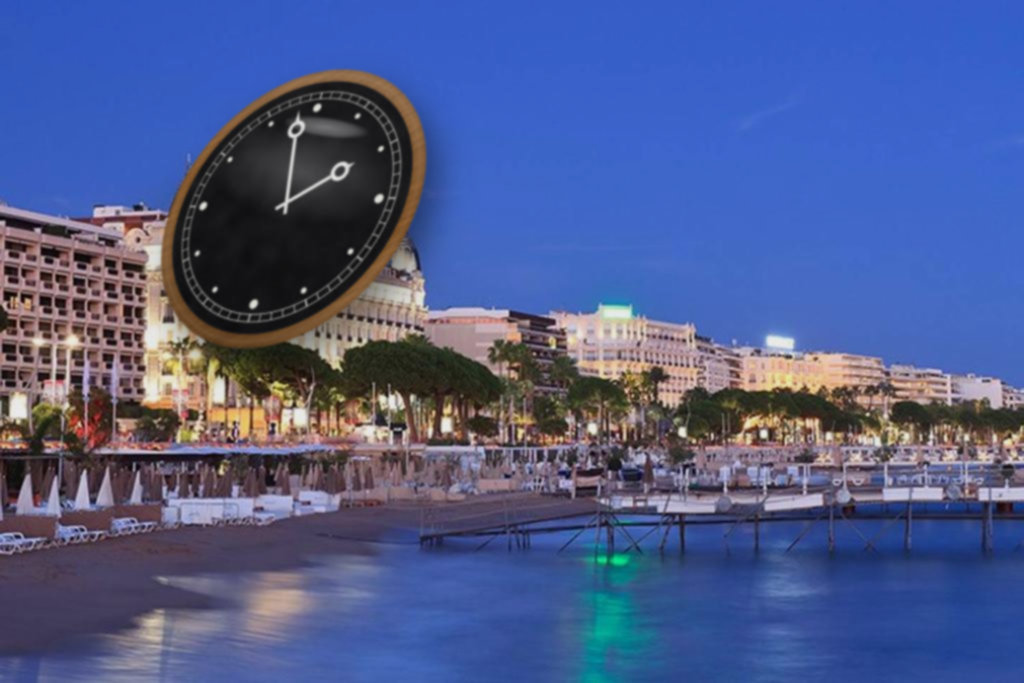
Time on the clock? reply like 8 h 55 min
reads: 1 h 58 min
